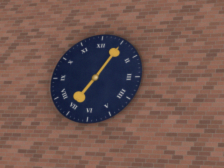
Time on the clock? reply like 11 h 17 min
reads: 7 h 05 min
